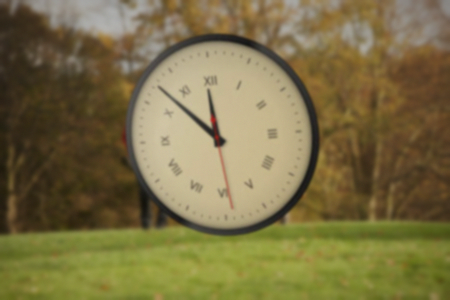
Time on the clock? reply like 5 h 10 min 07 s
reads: 11 h 52 min 29 s
